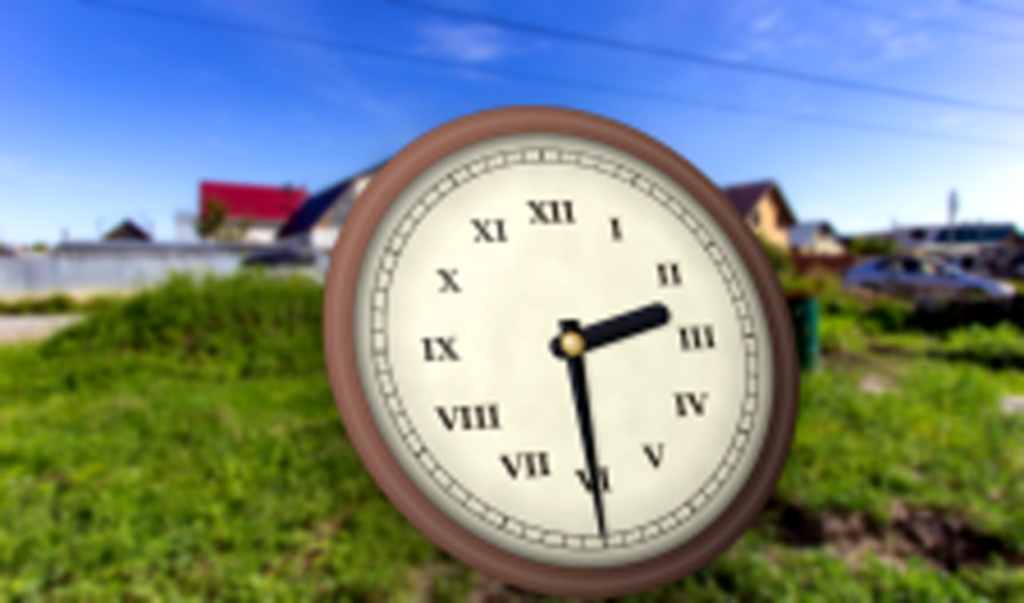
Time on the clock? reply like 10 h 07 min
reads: 2 h 30 min
